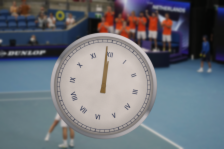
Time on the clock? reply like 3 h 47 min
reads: 11 h 59 min
